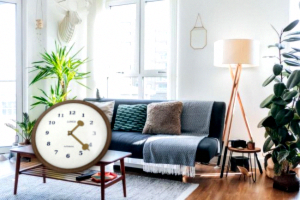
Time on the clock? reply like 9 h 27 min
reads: 1 h 22 min
